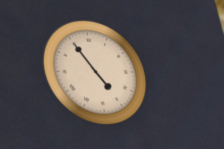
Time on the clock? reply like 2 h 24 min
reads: 4 h 55 min
